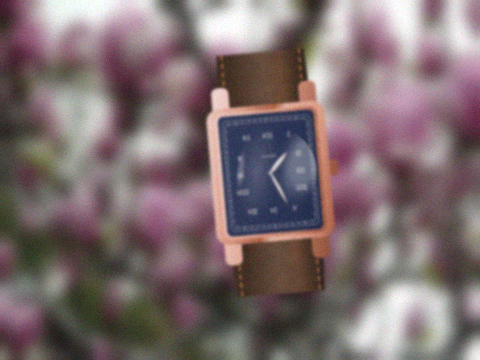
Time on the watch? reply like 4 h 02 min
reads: 1 h 26 min
